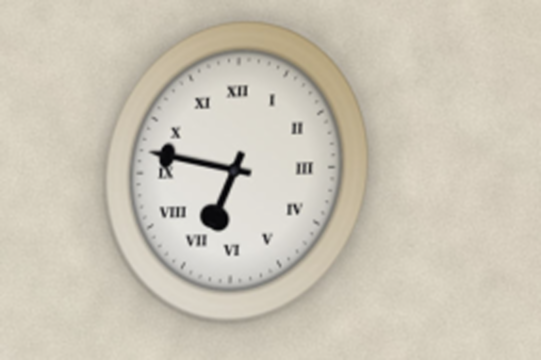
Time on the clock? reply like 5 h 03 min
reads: 6 h 47 min
